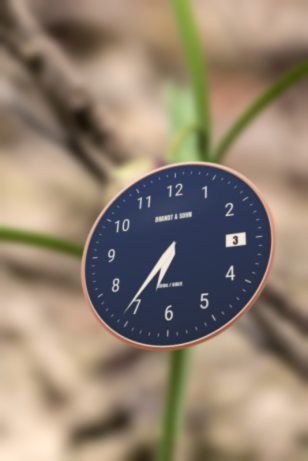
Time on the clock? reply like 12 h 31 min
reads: 6 h 36 min
